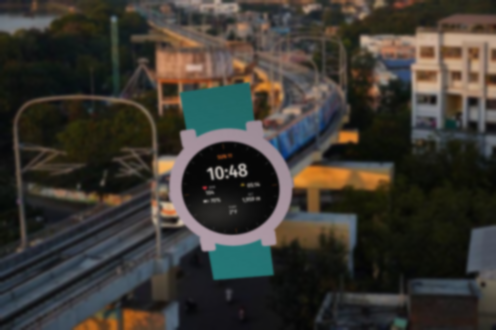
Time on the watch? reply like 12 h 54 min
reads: 10 h 48 min
